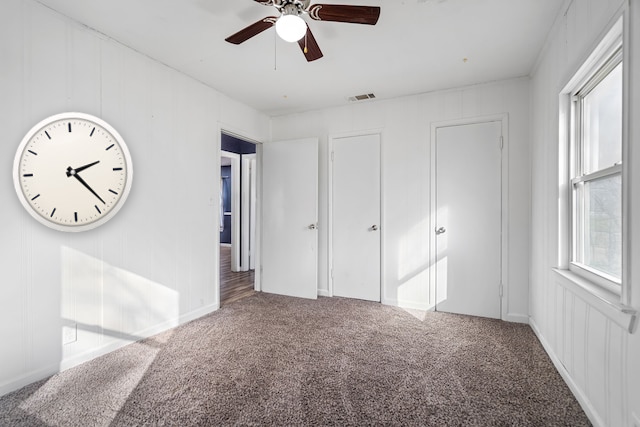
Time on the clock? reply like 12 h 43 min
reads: 2 h 23 min
